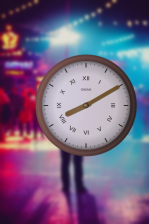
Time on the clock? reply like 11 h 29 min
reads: 8 h 10 min
